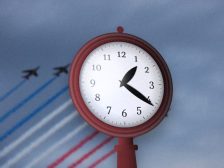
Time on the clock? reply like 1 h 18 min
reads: 1 h 21 min
